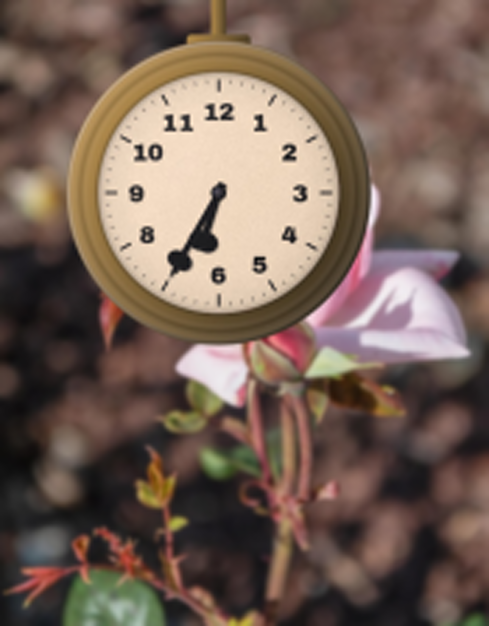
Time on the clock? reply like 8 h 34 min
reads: 6 h 35 min
